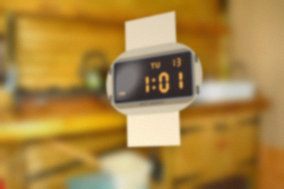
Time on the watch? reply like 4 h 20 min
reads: 1 h 01 min
